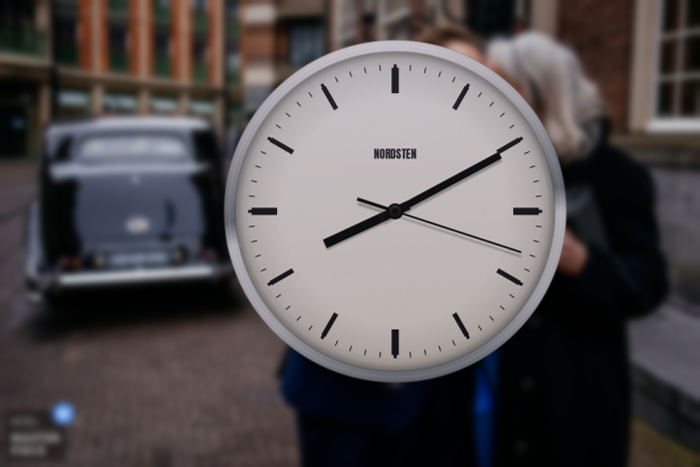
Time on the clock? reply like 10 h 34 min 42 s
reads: 8 h 10 min 18 s
